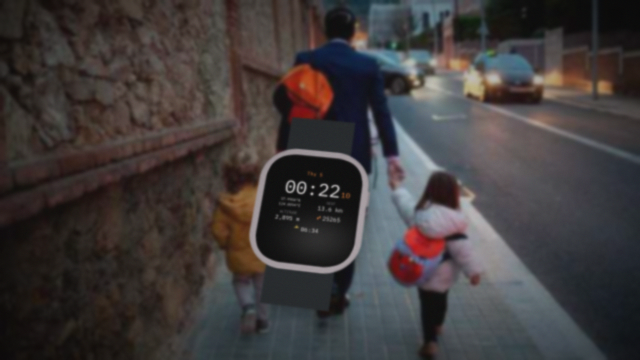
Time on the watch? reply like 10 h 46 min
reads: 0 h 22 min
